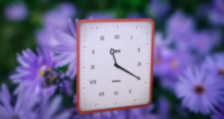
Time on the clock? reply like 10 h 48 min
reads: 11 h 20 min
